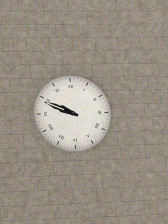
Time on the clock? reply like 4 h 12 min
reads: 9 h 49 min
